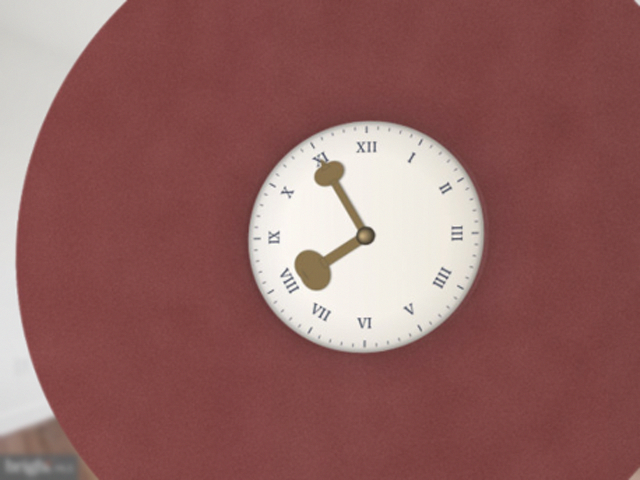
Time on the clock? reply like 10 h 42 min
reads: 7 h 55 min
